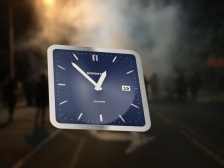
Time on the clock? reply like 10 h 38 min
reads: 12 h 53 min
